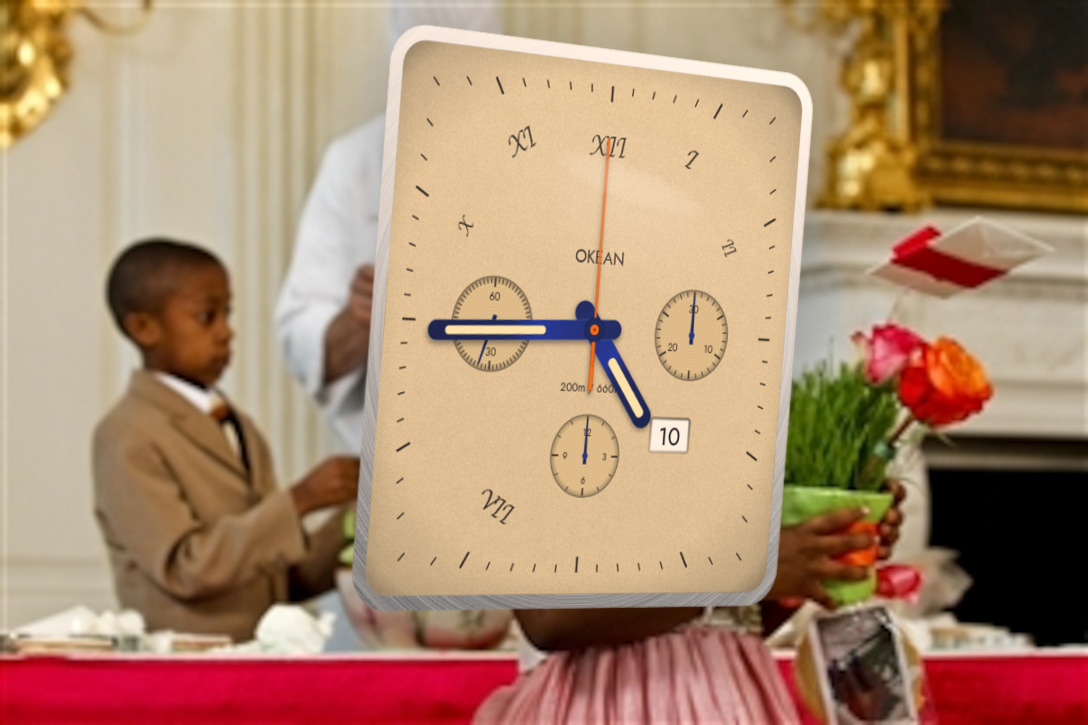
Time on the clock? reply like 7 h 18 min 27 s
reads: 4 h 44 min 33 s
